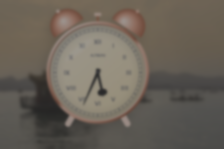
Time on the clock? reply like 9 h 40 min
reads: 5 h 34 min
